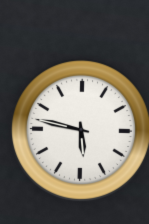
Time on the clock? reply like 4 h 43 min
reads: 5 h 47 min
